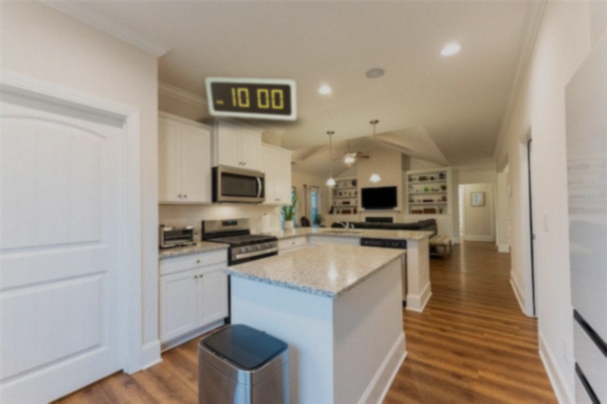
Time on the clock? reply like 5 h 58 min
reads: 10 h 00 min
